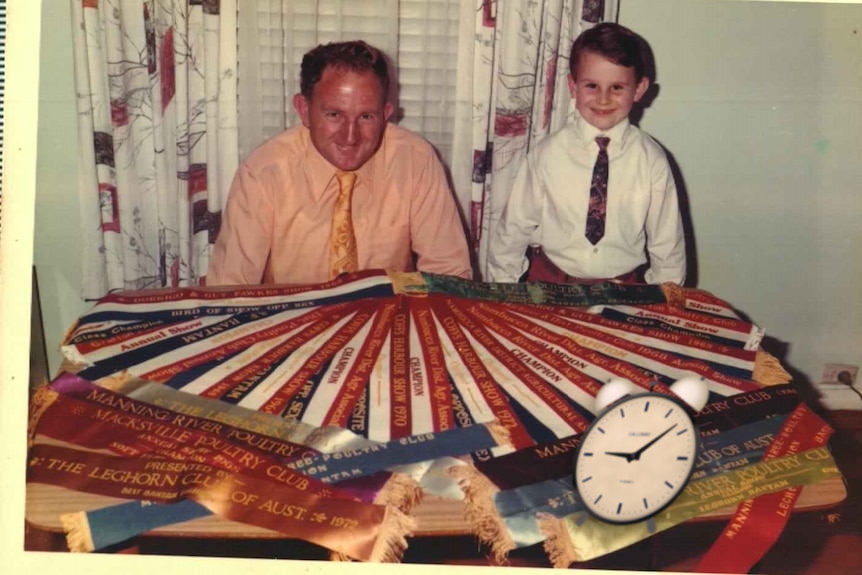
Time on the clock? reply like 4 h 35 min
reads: 9 h 08 min
